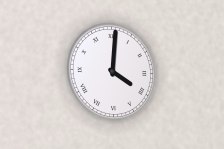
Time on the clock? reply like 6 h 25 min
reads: 4 h 01 min
